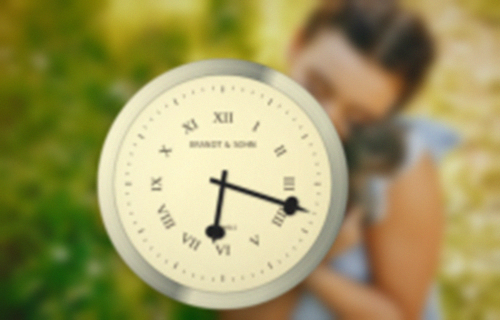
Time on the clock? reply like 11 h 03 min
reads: 6 h 18 min
